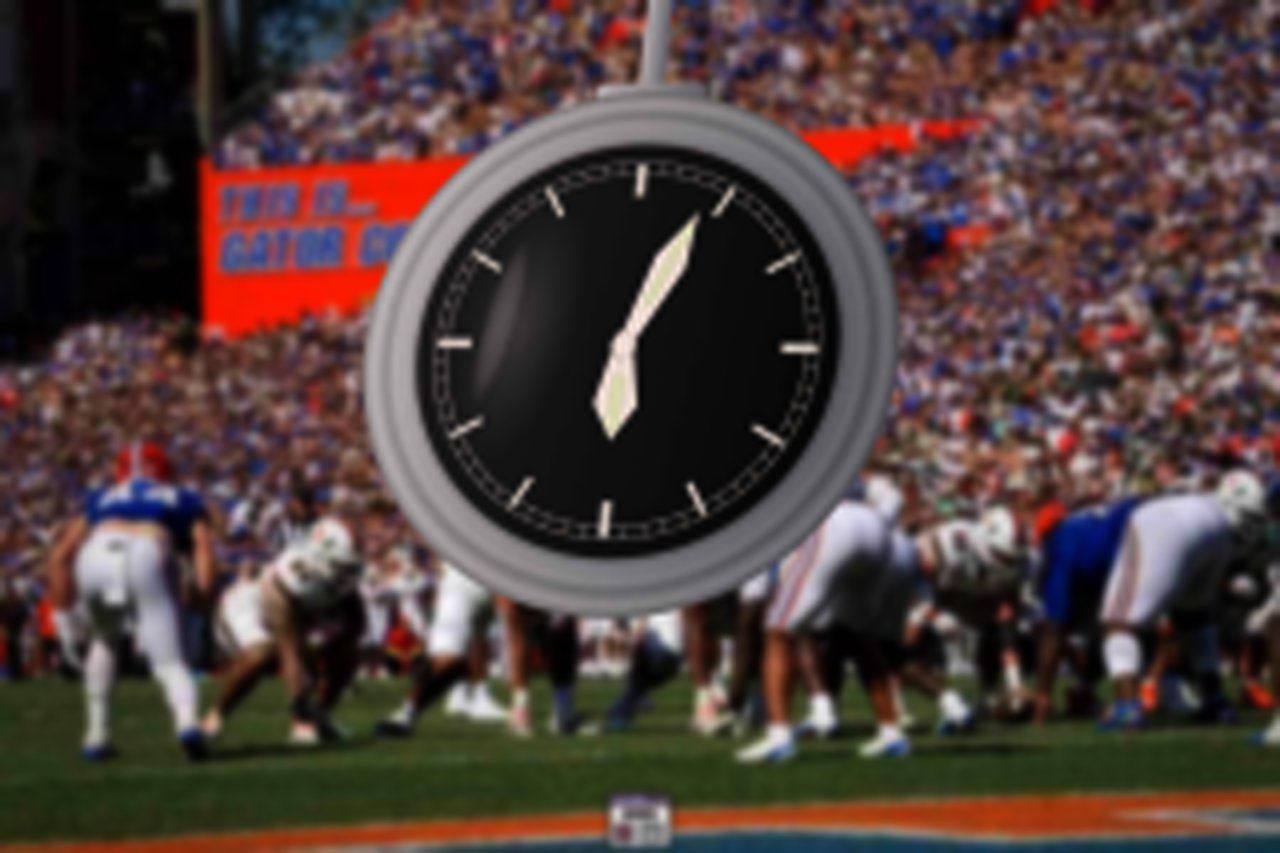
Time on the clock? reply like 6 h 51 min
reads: 6 h 04 min
